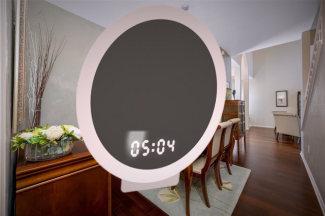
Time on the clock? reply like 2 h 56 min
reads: 5 h 04 min
